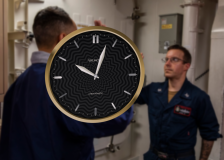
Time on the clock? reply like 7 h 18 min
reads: 10 h 03 min
